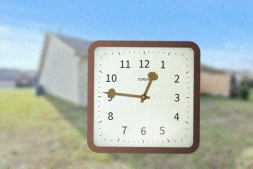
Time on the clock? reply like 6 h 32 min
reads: 12 h 46 min
